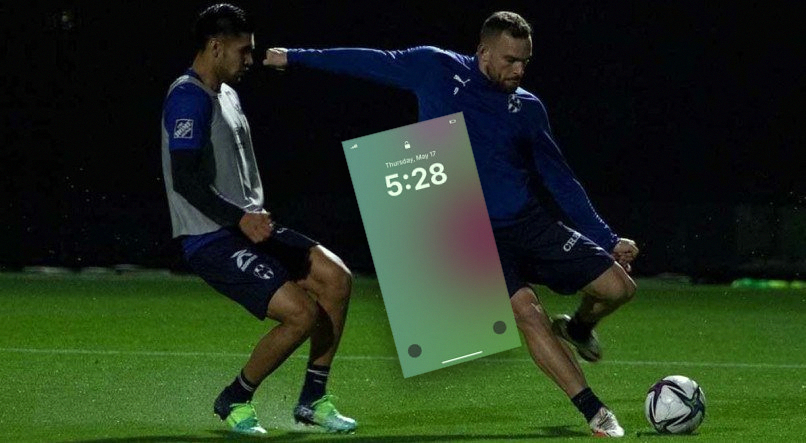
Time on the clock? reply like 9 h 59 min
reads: 5 h 28 min
